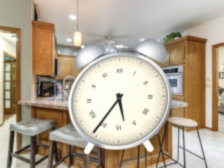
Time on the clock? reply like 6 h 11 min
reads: 5 h 36 min
